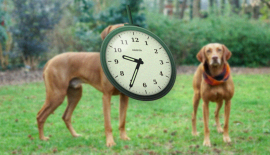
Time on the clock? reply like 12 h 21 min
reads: 9 h 35 min
